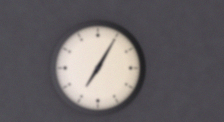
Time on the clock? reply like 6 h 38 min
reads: 7 h 05 min
